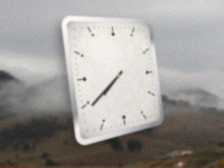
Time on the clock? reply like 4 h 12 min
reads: 7 h 39 min
